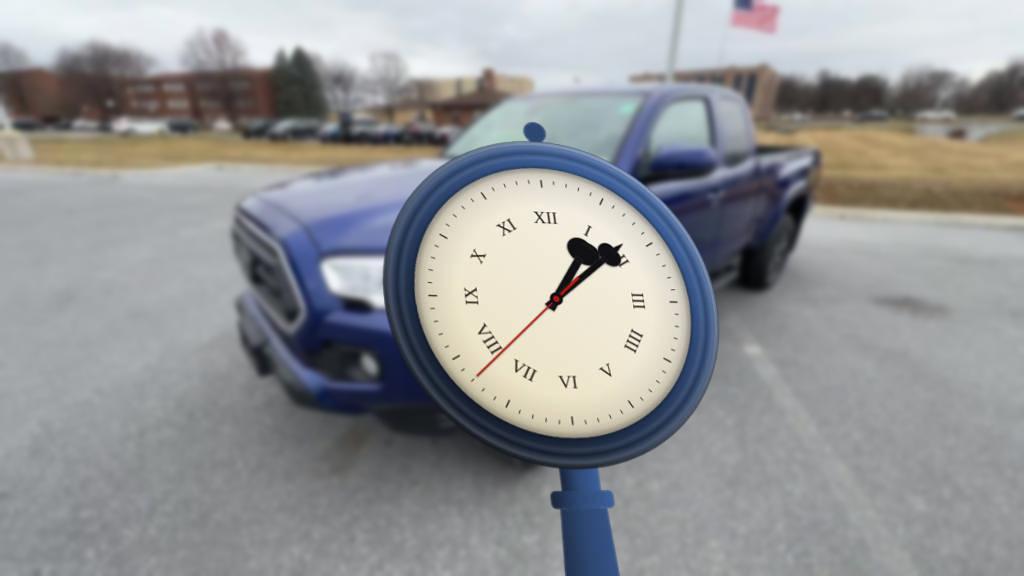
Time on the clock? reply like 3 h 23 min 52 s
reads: 1 h 08 min 38 s
